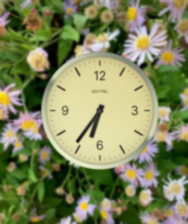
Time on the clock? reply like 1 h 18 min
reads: 6 h 36 min
